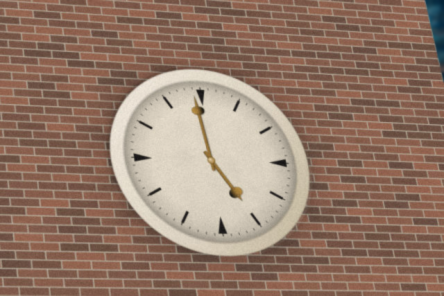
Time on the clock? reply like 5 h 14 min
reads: 4 h 59 min
